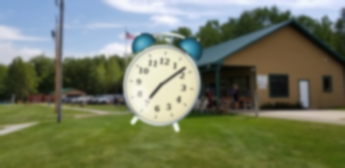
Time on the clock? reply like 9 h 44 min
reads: 7 h 08 min
